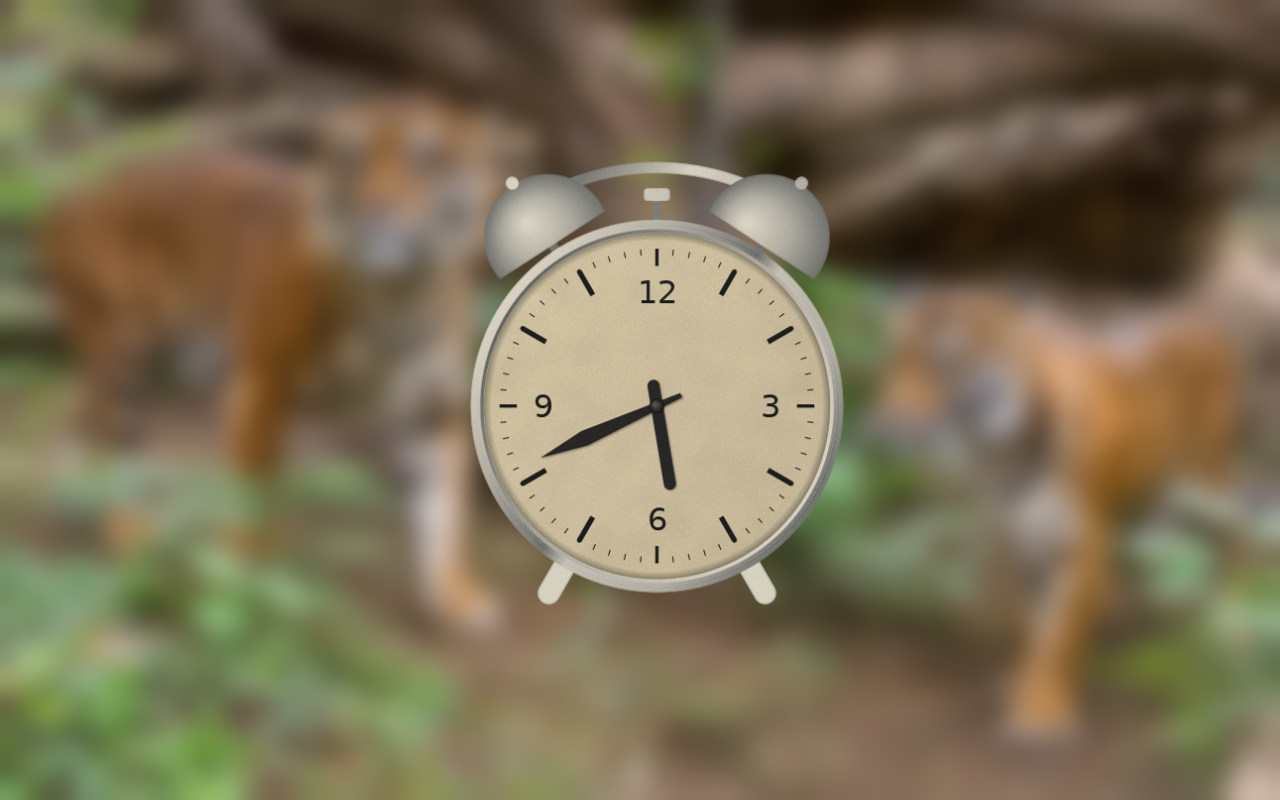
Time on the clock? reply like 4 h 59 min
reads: 5 h 41 min
